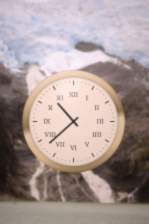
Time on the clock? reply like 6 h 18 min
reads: 10 h 38 min
